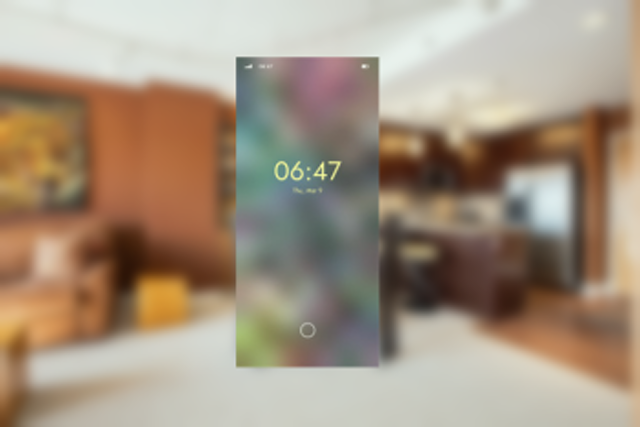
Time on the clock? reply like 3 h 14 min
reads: 6 h 47 min
